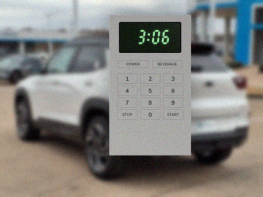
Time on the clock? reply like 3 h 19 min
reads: 3 h 06 min
